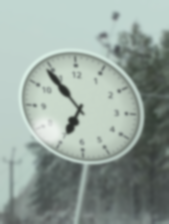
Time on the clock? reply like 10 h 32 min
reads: 6 h 54 min
